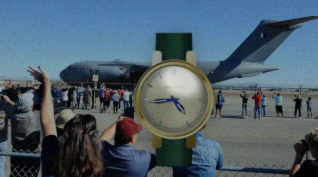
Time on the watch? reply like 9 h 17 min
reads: 4 h 44 min
